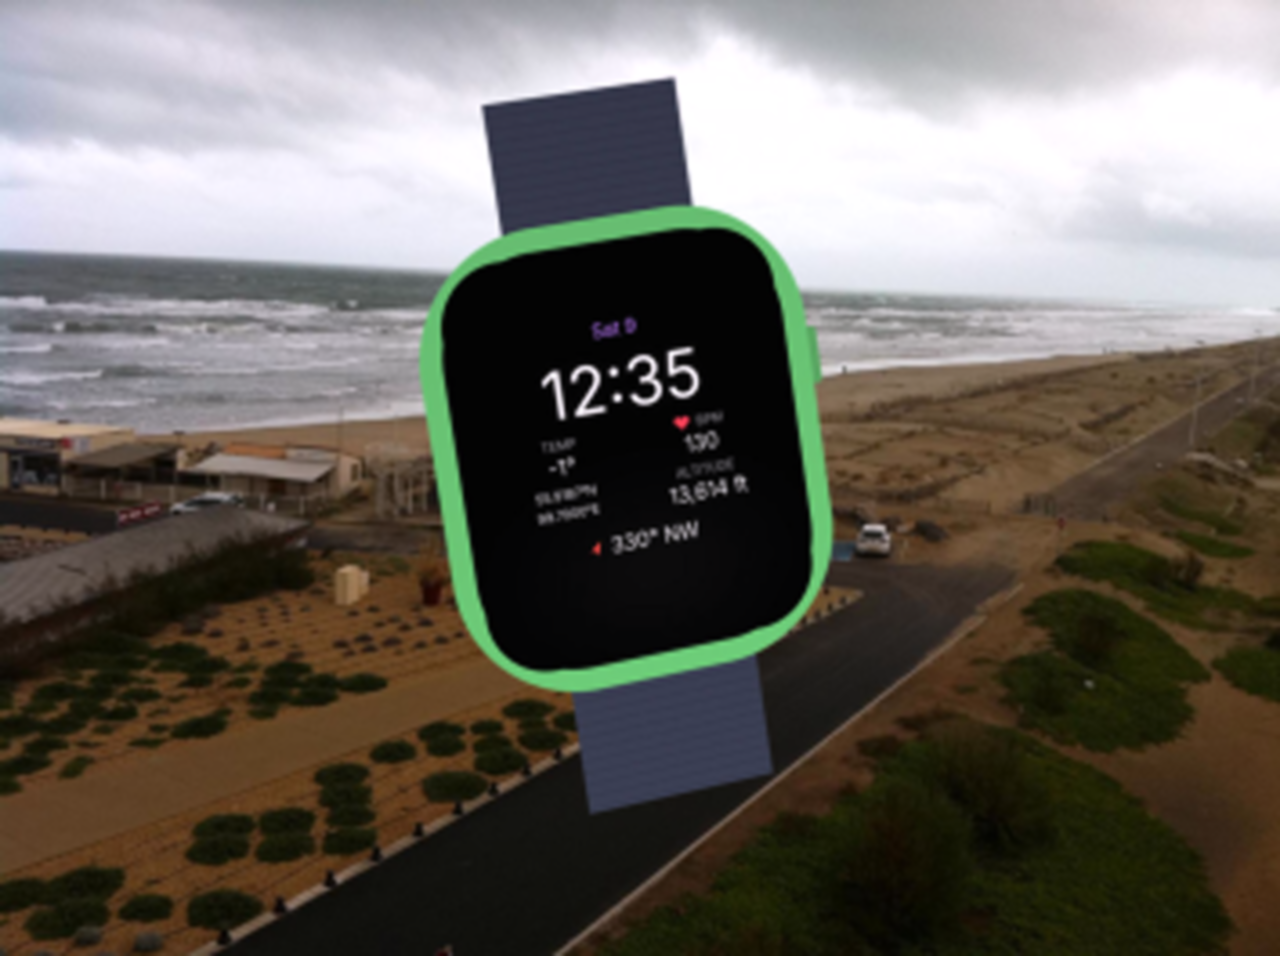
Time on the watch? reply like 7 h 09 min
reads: 12 h 35 min
